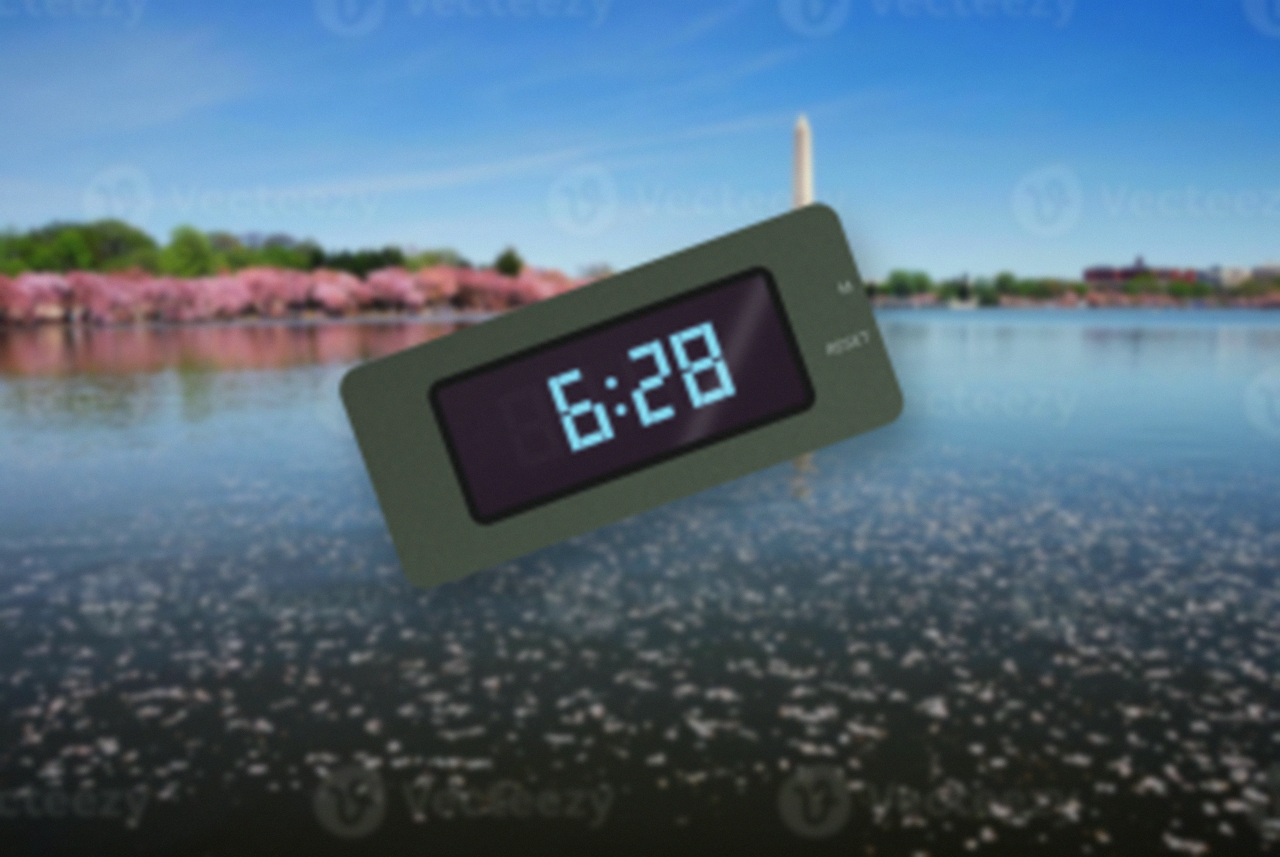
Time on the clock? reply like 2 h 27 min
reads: 6 h 28 min
